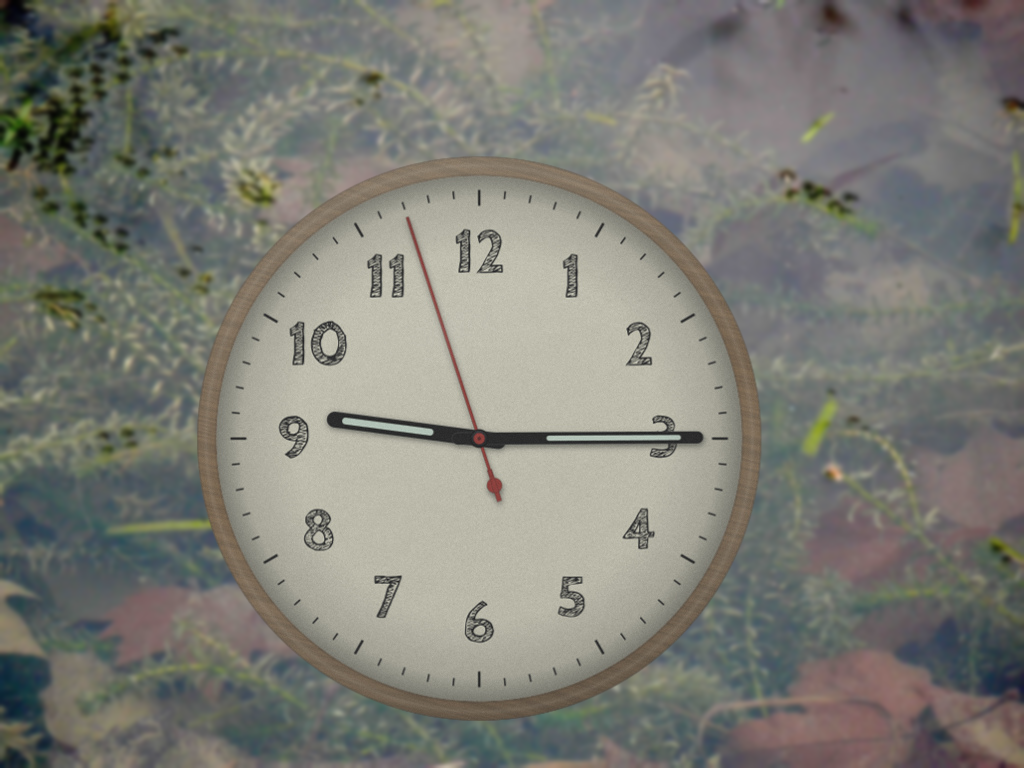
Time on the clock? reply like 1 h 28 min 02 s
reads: 9 h 14 min 57 s
